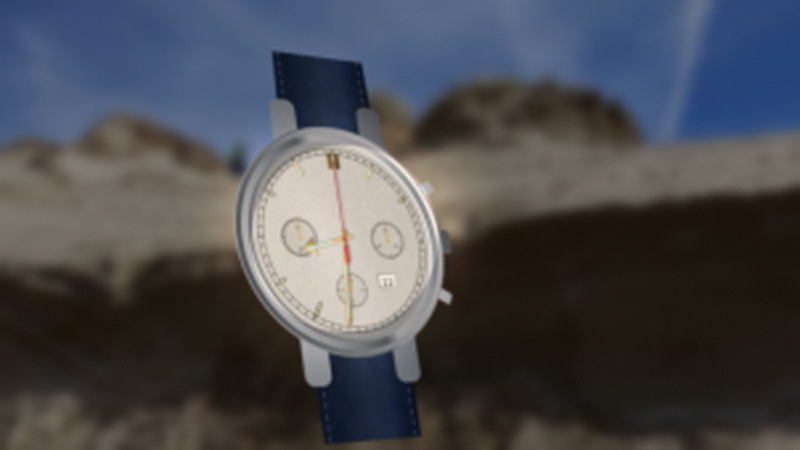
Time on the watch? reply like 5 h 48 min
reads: 8 h 31 min
